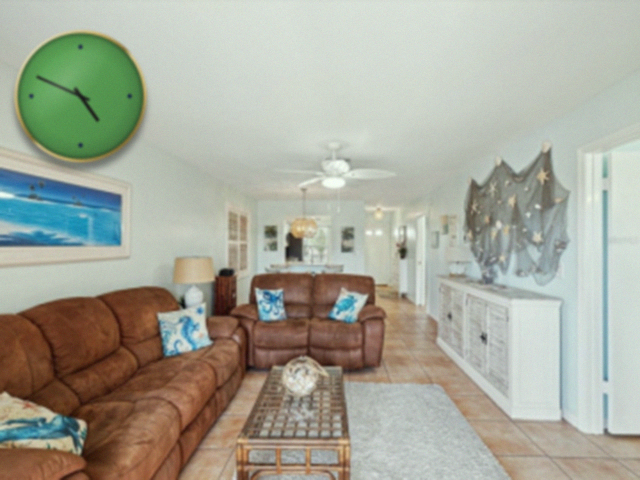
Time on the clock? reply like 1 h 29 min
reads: 4 h 49 min
